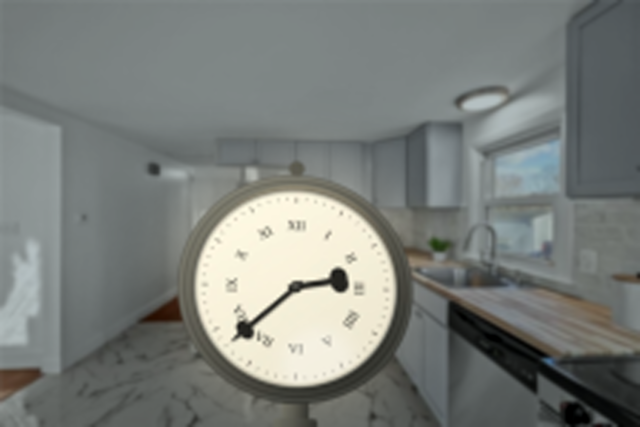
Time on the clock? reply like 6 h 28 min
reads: 2 h 38 min
